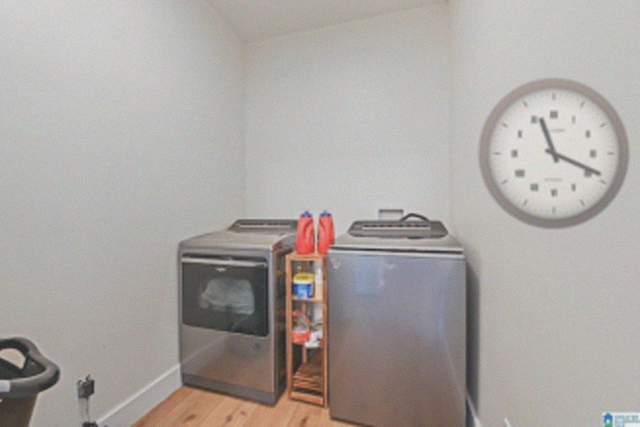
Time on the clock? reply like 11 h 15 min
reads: 11 h 19 min
